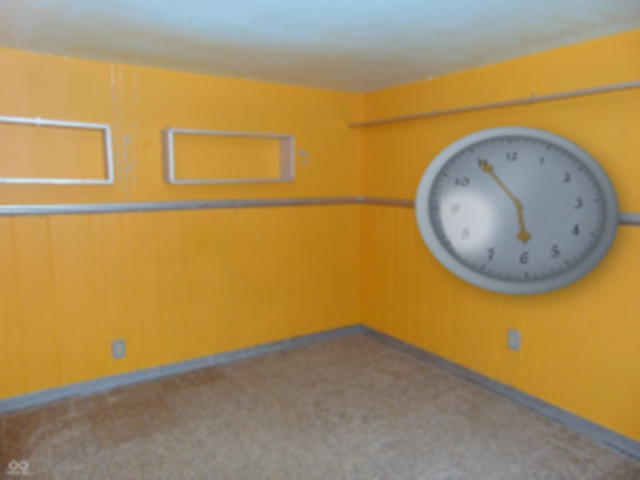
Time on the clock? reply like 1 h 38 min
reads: 5 h 55 min
